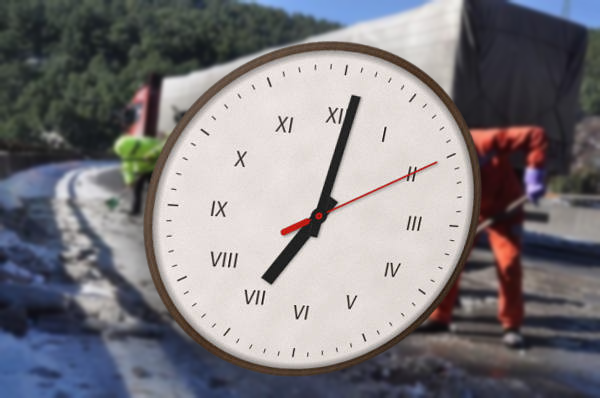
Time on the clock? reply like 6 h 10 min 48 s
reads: 7 h 01 min 10 s
